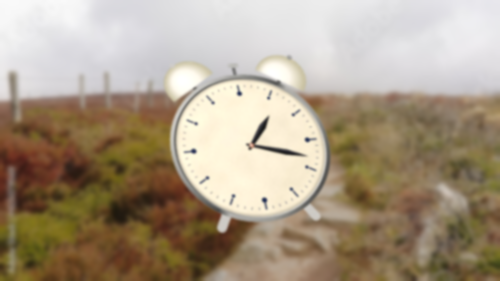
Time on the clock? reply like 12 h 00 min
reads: 1 h 18 min
